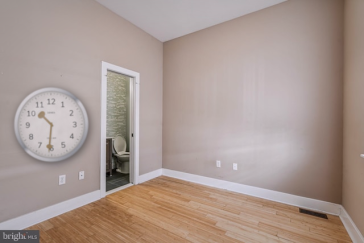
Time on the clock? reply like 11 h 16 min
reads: 10 h 31 min
